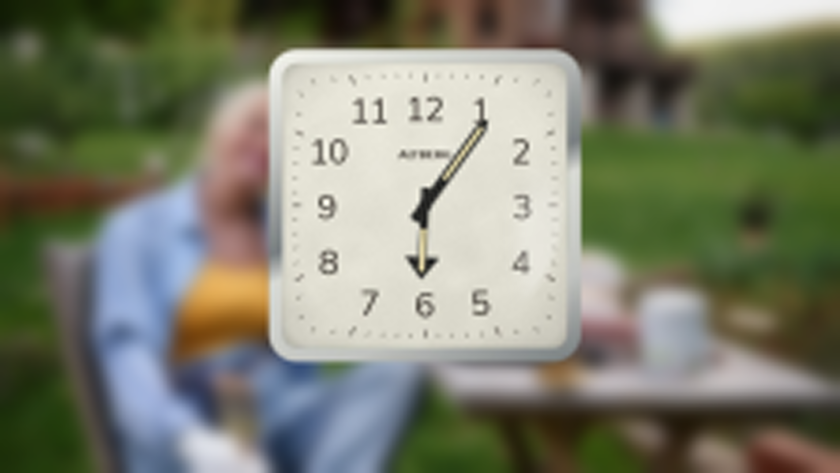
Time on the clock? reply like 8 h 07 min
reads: 6 h 06 min
